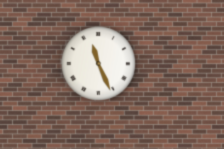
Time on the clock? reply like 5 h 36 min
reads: 11 h 26 min
